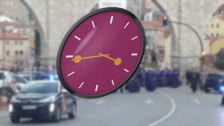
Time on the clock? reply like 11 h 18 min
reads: 3 h 44 min
